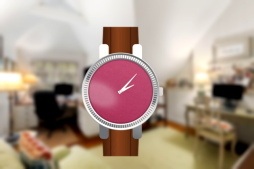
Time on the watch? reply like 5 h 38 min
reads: 2 h 07 min
